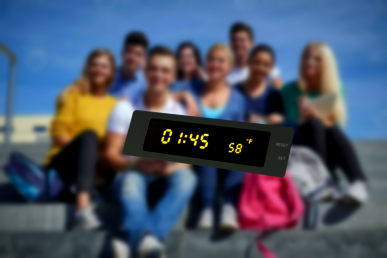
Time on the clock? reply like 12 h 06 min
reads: 1 h 45 min
